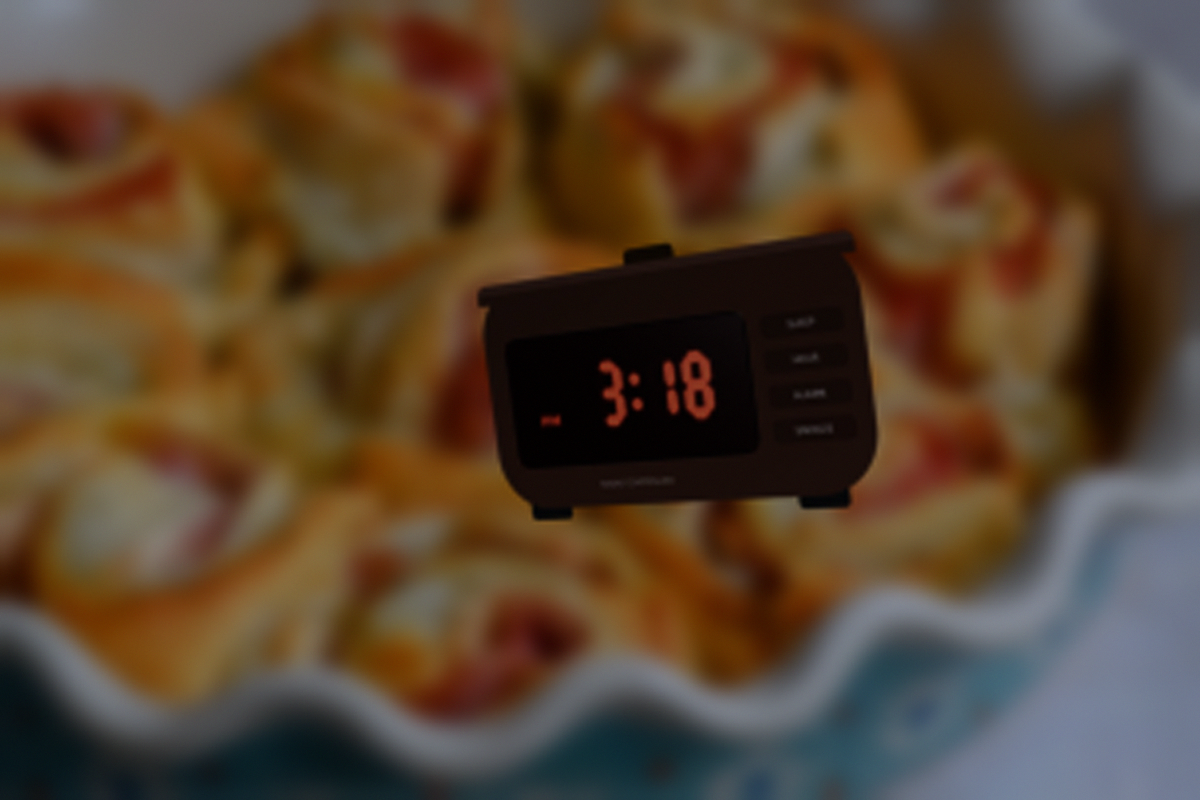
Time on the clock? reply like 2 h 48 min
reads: 3 h 18 min
